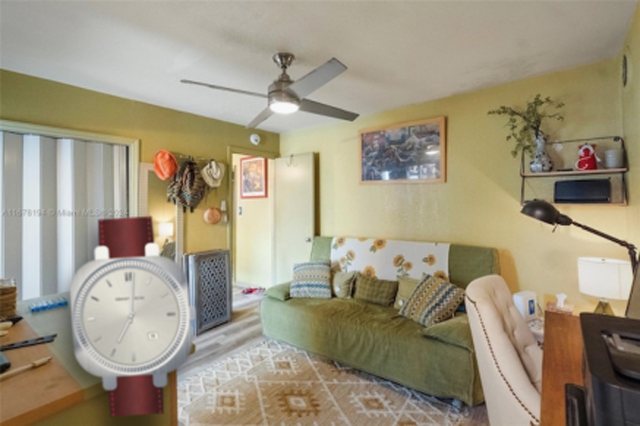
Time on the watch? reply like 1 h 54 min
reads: 7 h 01 min
